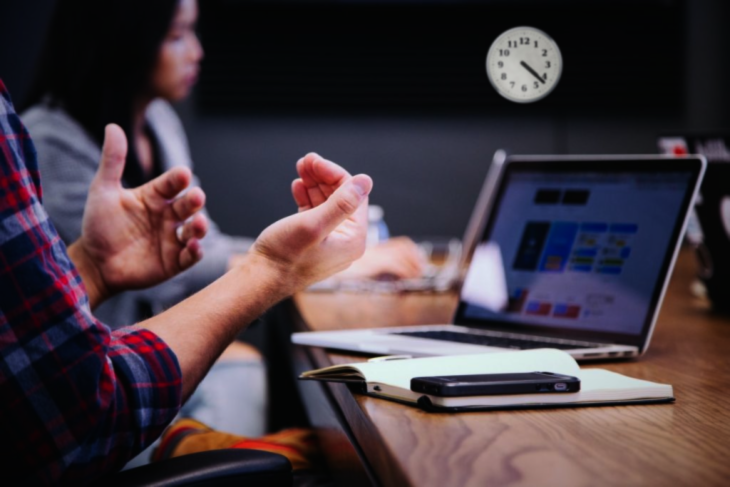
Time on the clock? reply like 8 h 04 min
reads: 4 h 22 min
